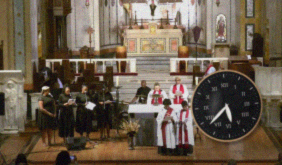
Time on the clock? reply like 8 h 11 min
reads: 5 h 38 min
